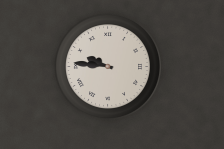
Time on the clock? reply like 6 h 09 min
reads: 9 h 46 min
